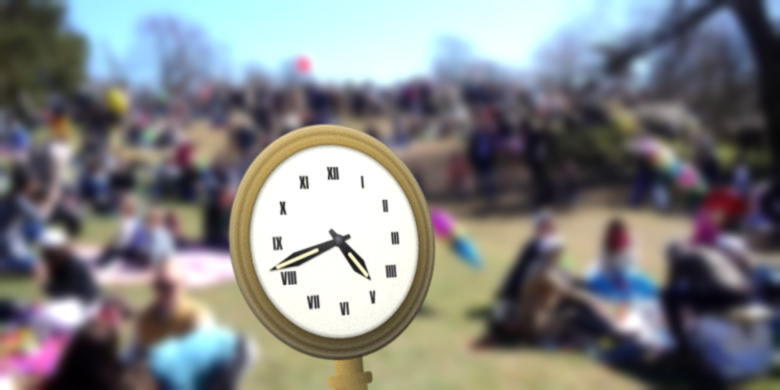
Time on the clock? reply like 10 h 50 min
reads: 4 h 42 min
